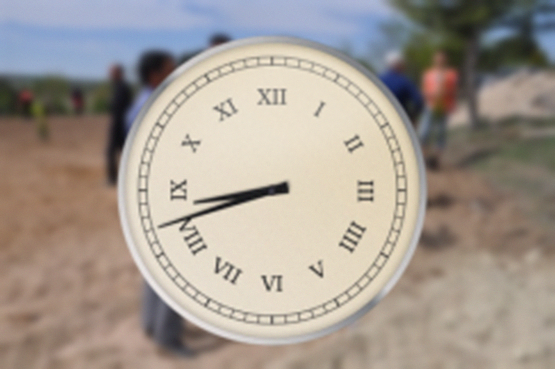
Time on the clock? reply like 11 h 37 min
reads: 8 h 42 min
